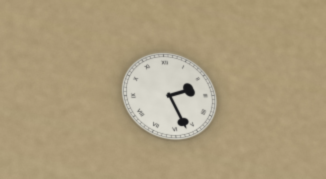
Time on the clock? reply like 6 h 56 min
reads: 2 h 27 min
